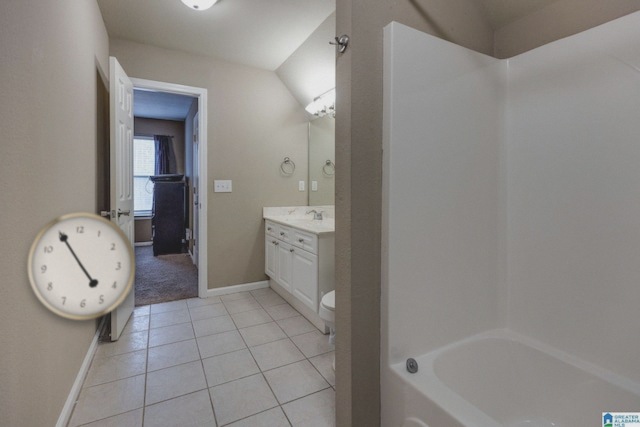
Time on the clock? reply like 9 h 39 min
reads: 4 h 55 min
